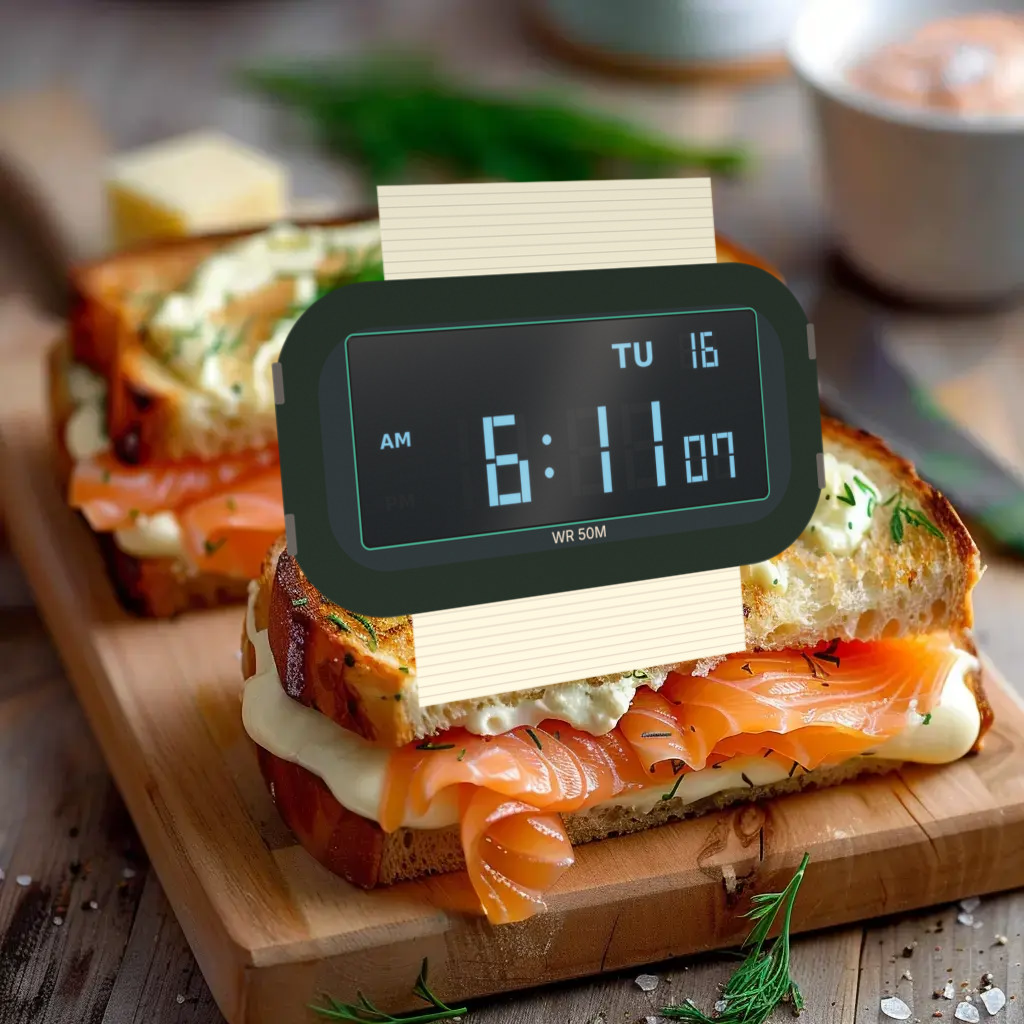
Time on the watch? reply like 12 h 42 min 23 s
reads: 6 h 11 min 07 s
